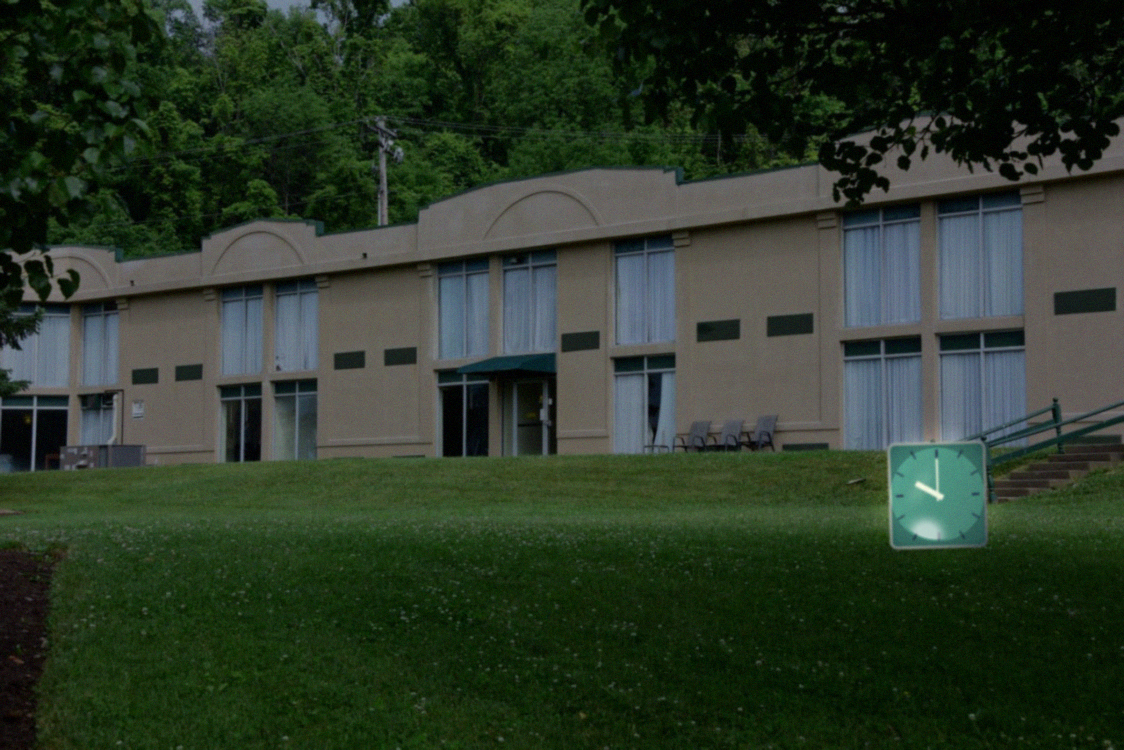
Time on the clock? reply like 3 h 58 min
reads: 10 h 00 min
